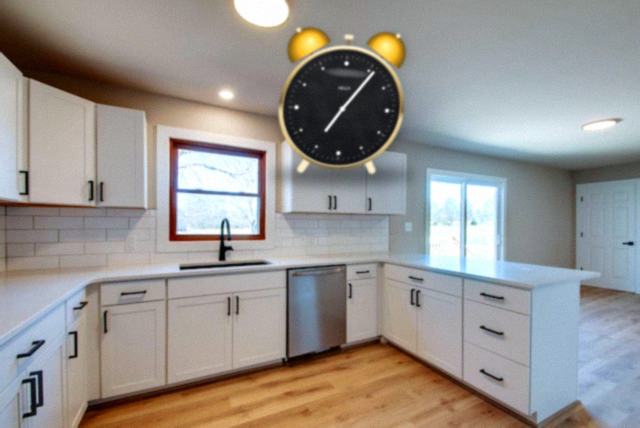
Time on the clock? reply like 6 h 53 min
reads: 7 h 06 min
